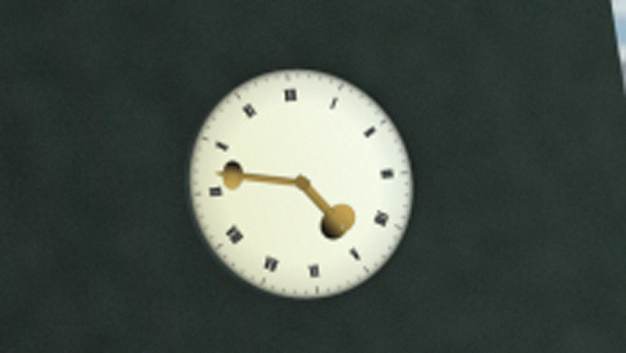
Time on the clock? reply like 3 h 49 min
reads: 4 h 47 min
